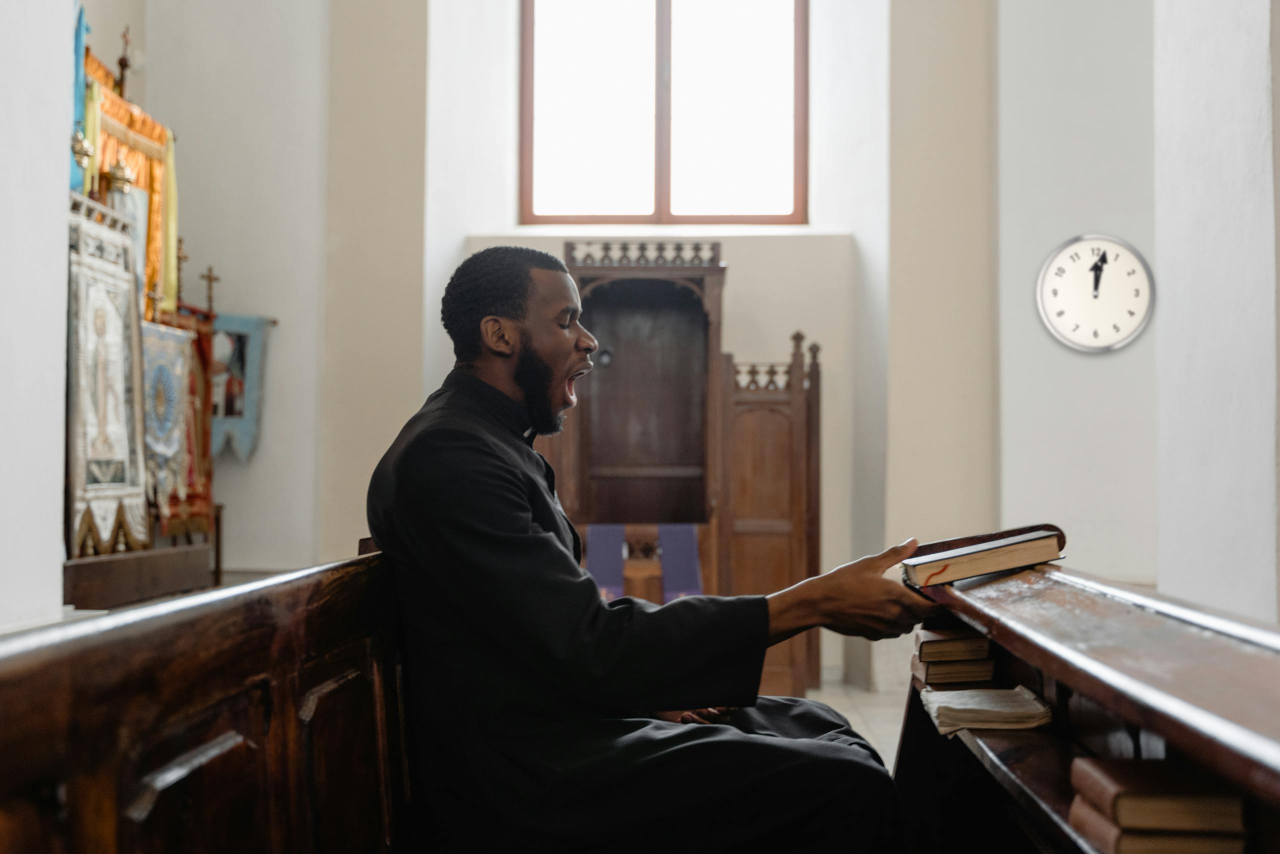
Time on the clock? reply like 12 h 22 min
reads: 12 h 02 min
